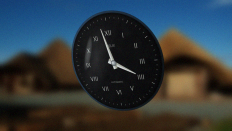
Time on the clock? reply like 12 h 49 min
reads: 3 h 58 min
